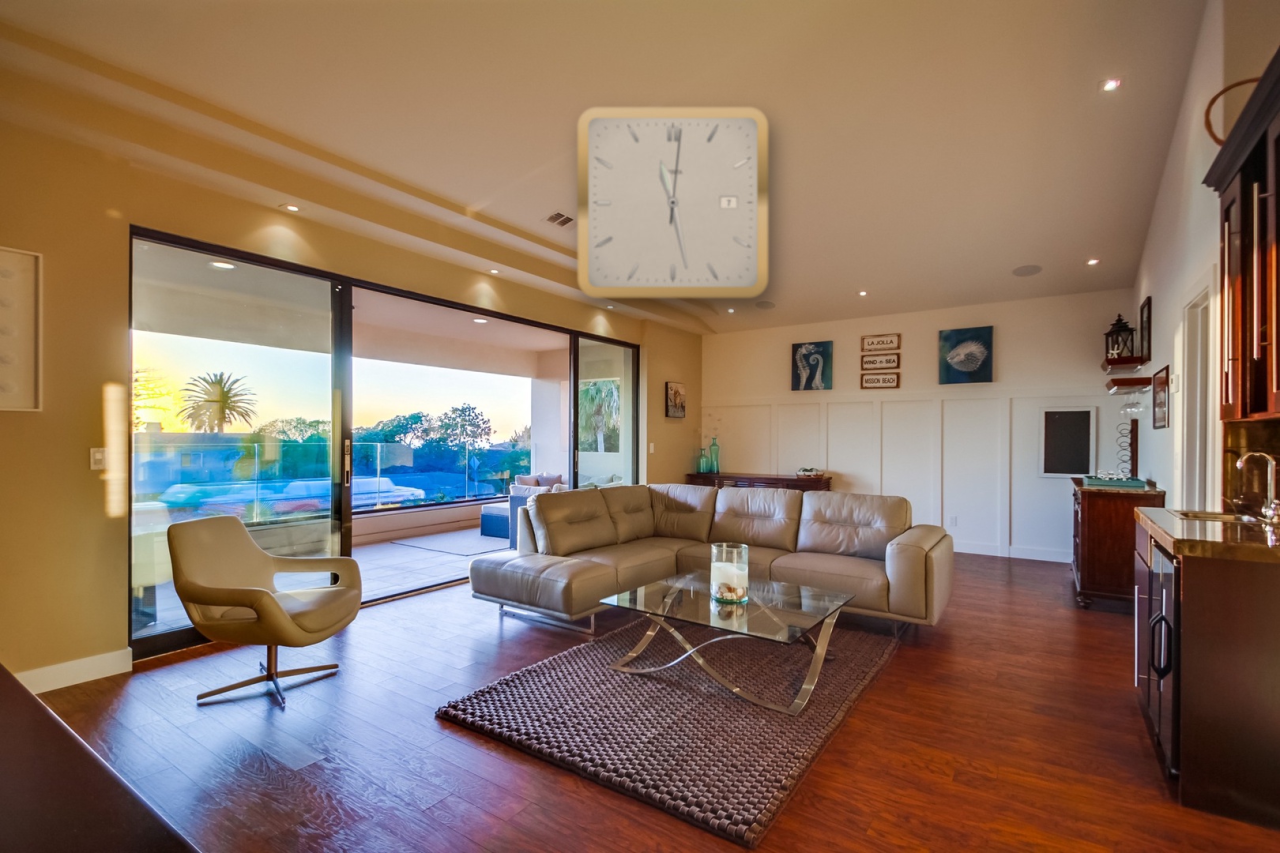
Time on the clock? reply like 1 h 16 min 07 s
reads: 11 h 28 min 01 s
